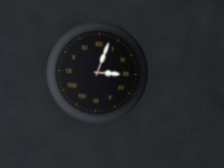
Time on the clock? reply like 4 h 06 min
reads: 3 h 03 min
